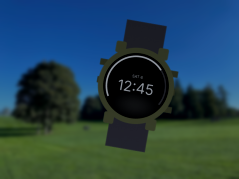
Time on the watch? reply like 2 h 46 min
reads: 12 h 45 min
